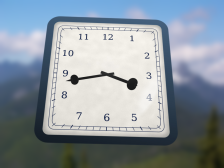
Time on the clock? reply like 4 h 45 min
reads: 3 h 43 min
